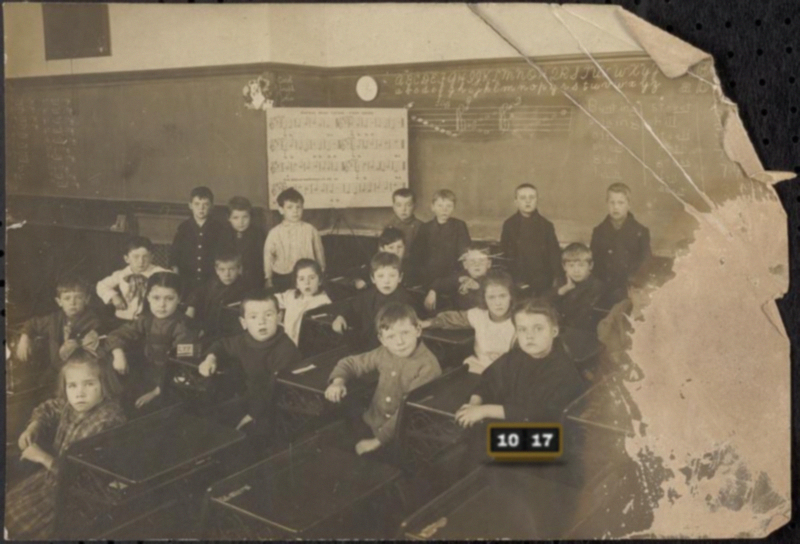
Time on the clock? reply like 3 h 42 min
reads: 10 h 17 min
